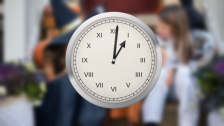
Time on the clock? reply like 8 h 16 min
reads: 1 h 01 min
